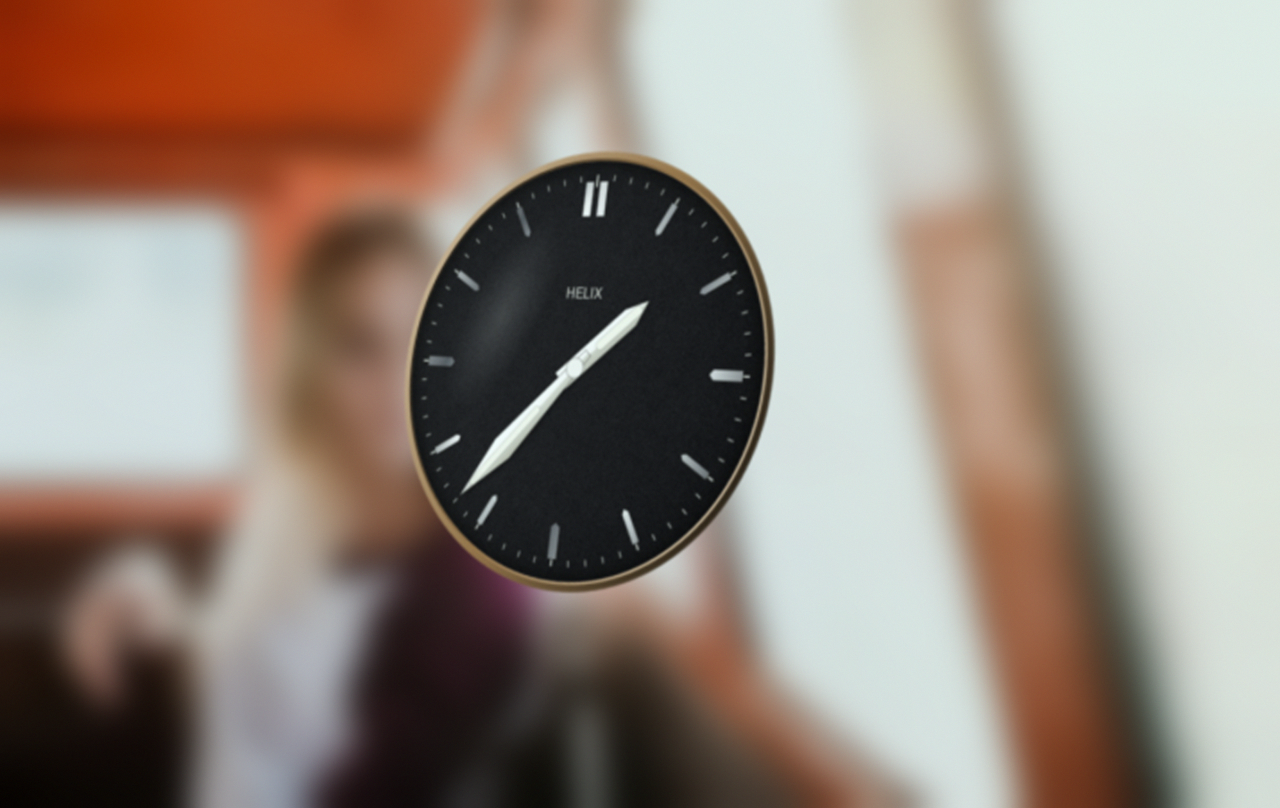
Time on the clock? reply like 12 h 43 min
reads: 1 h 37 min
